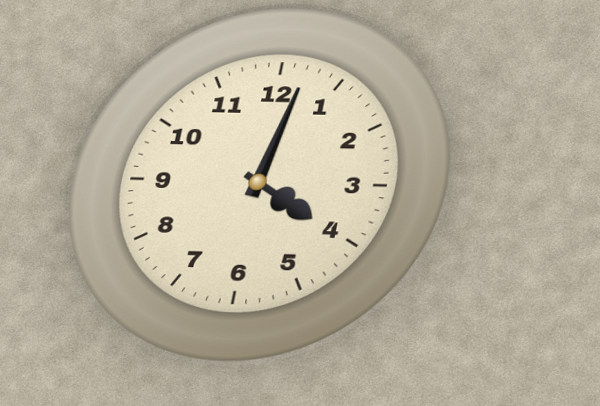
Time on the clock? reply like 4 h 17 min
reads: 4 h 02 min
